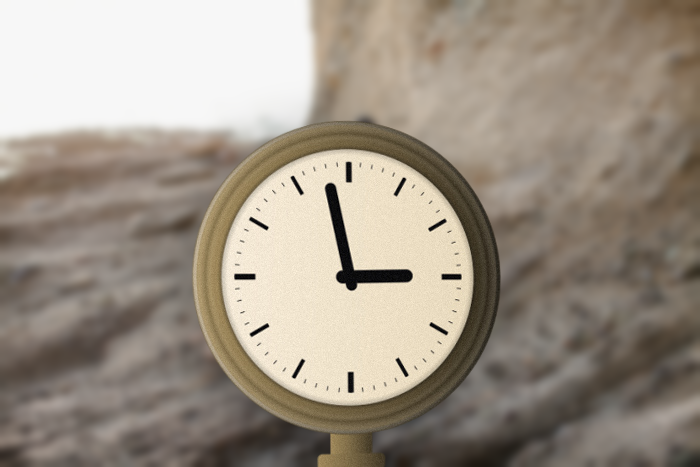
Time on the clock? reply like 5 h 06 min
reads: 2 h 58 min
